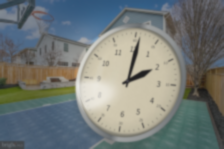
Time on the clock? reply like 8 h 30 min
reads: 2 h 01 min
